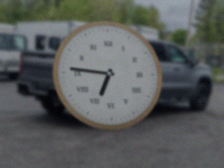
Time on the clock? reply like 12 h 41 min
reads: 6 h 46 min
